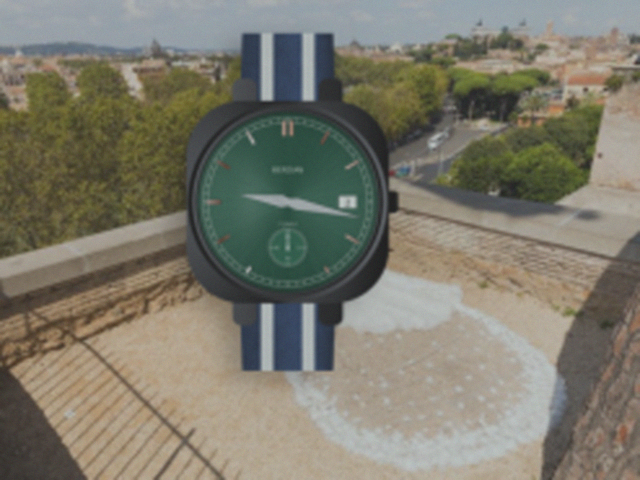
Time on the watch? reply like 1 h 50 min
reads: 9 h 17 min
